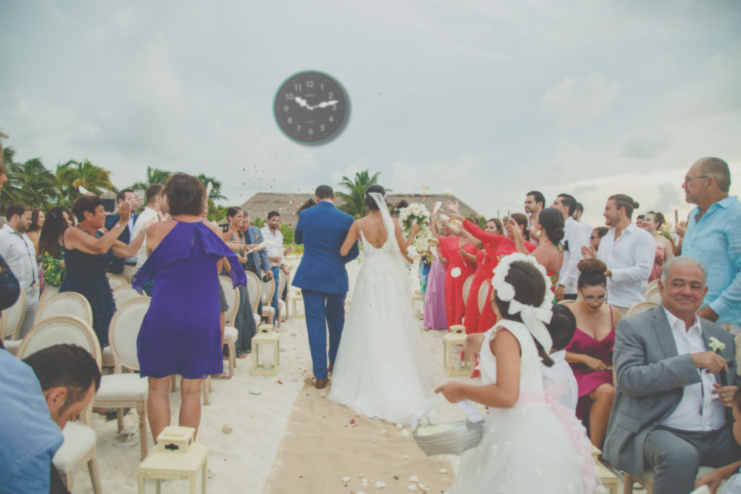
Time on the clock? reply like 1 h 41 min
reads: 10 h 13 min
